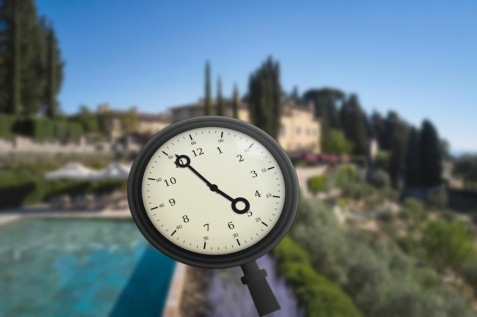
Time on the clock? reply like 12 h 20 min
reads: 4 h 56 min
